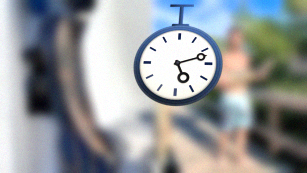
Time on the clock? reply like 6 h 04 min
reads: 5 h 12 min
